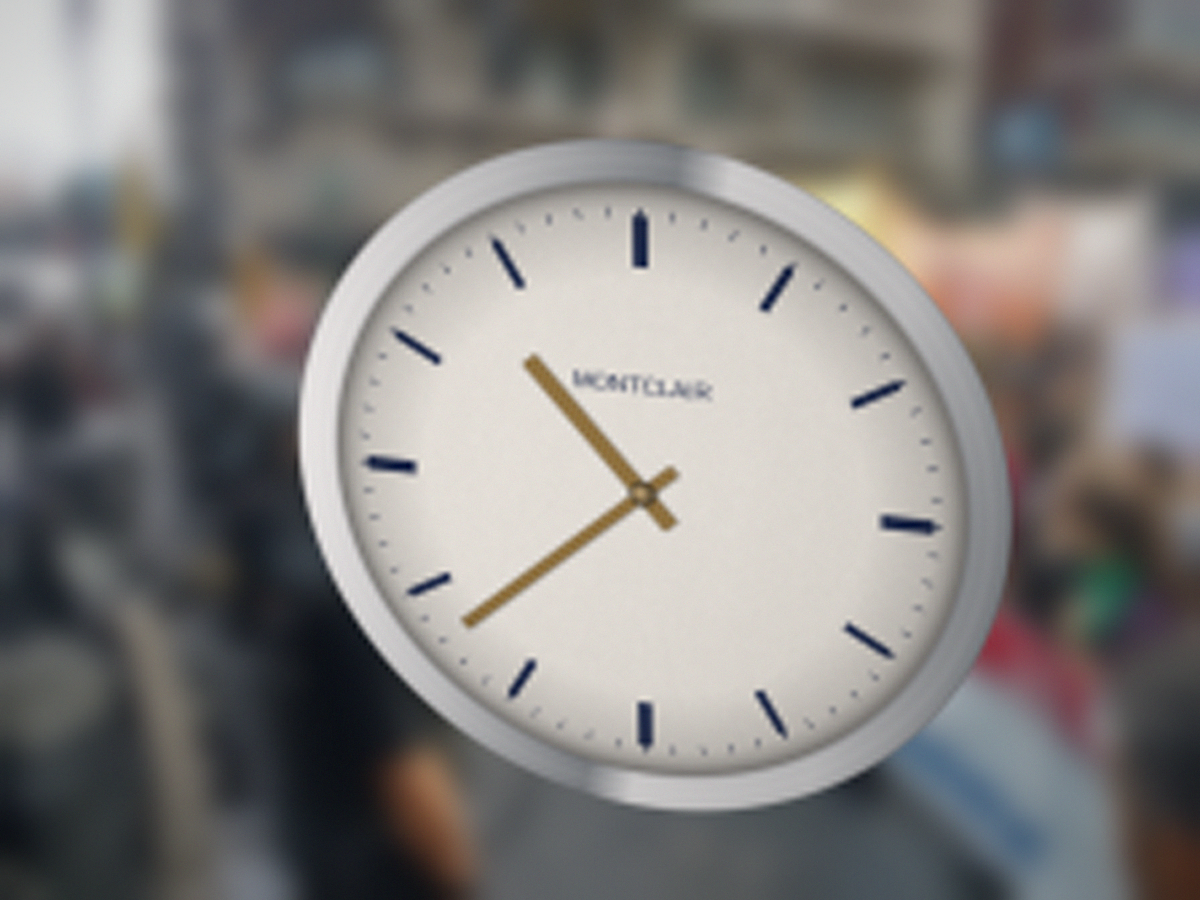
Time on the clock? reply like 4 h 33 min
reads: 10 h 38 min
